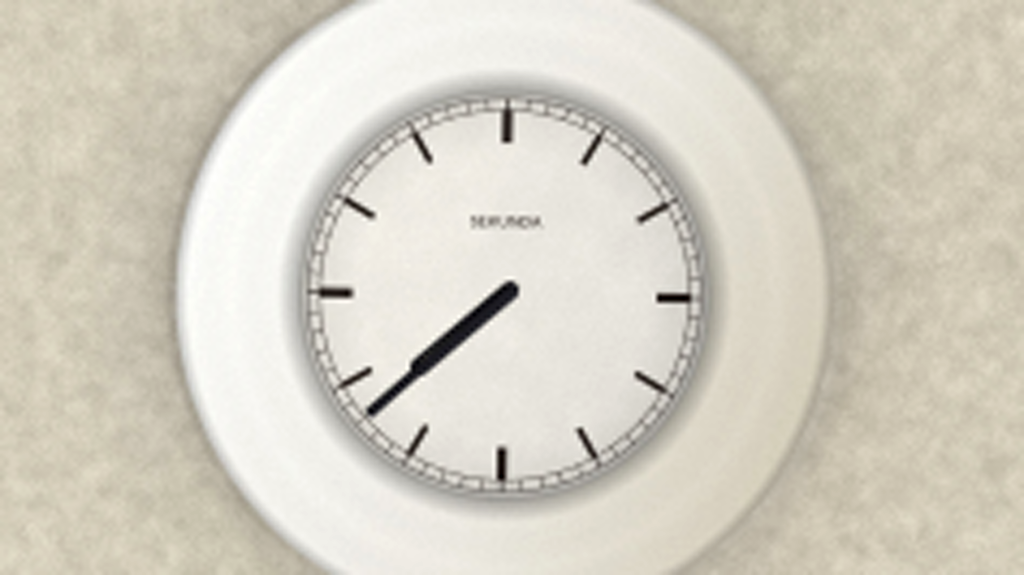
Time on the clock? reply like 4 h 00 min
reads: 7 h 38 min
